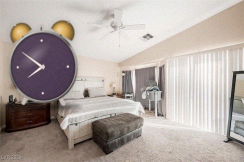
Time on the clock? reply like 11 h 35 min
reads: 7 h 51 min
